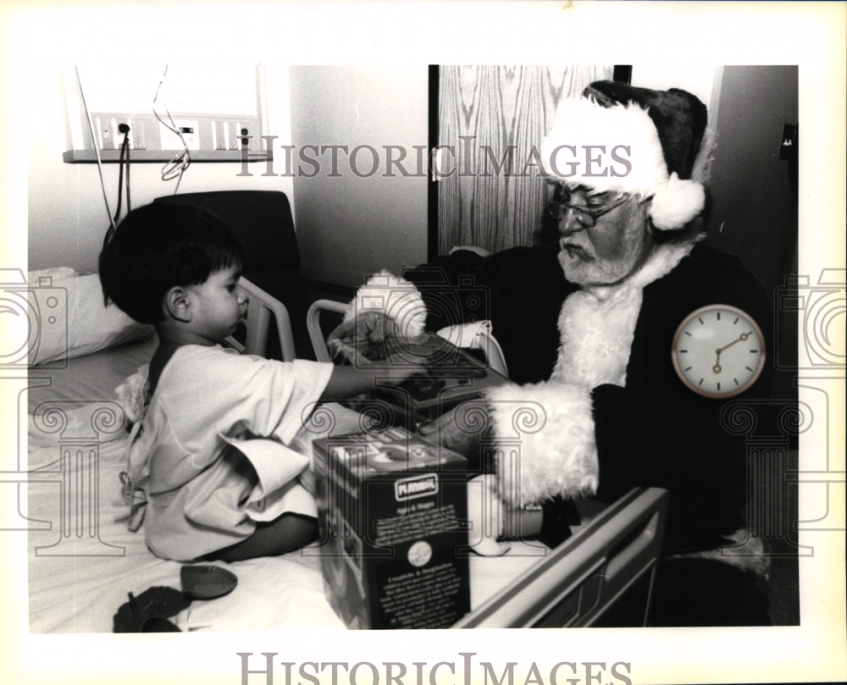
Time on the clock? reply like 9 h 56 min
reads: 6 h 10 min
